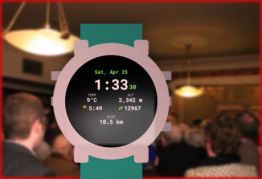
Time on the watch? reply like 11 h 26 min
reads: 1 h 33 min
